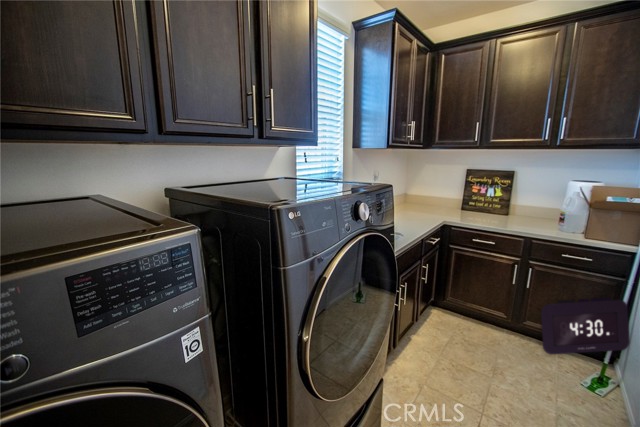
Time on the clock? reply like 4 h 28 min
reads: 4 h 30 min
